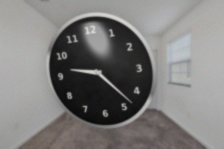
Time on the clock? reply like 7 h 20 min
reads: 9 h 23 min
